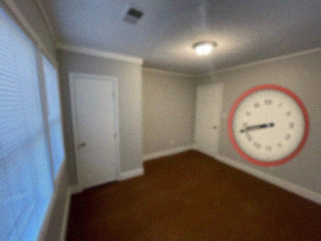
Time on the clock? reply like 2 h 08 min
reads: 8 h 43 min
